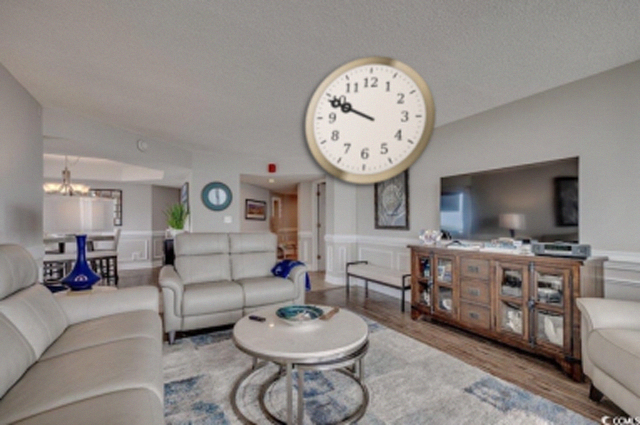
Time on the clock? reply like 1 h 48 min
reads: 9 h 49 min
